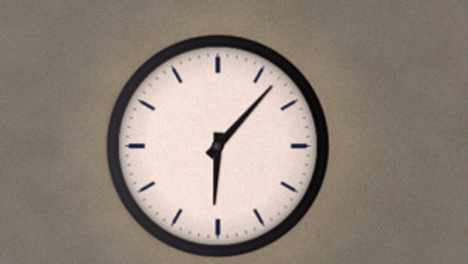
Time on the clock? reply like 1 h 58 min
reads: 6 h 07 min
